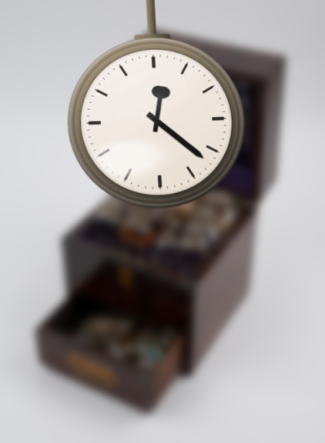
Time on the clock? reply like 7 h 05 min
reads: 12 h 22 min
